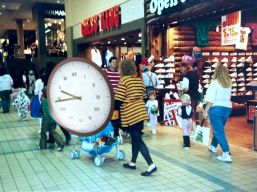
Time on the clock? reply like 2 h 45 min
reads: 9 h 44 min
